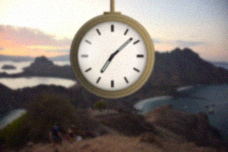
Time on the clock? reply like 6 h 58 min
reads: 7 h 08 min
